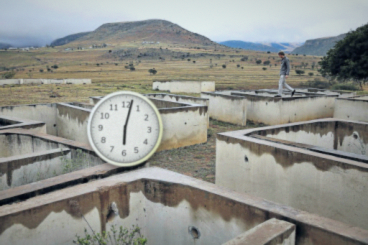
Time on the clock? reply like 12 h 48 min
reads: 6 h 02 min
